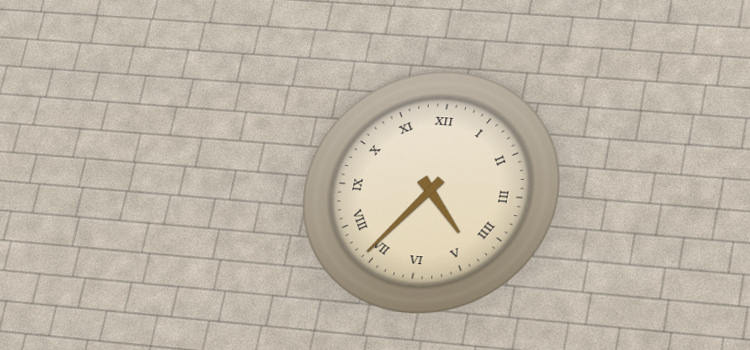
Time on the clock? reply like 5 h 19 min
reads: 4 h 36 min
